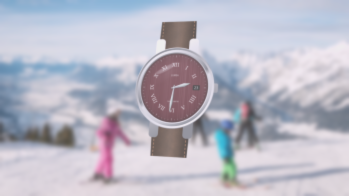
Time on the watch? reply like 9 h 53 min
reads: 2 h 31 min
